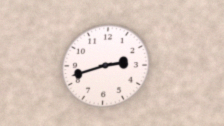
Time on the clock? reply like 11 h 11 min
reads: 2 h 42 min
